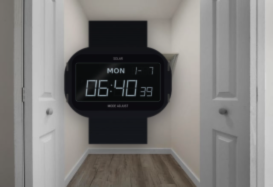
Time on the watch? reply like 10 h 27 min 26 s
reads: 6 h 40 min 39 s
